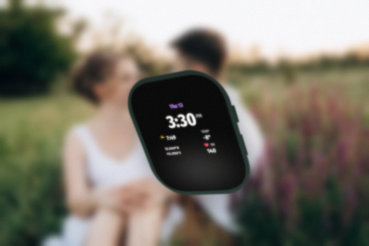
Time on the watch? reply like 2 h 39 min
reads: 3 h 30 min
